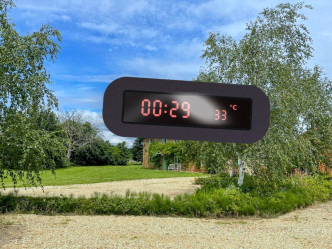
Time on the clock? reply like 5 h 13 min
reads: 0 h 29 min
